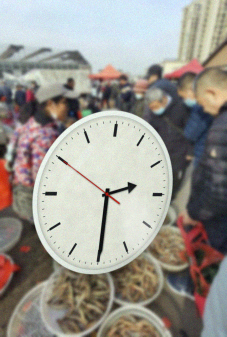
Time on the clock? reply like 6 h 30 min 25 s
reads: 2 h 29 min 50 s
